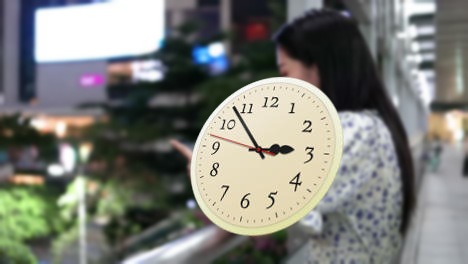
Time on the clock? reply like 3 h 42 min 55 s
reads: 2 h 52 min 47 s
